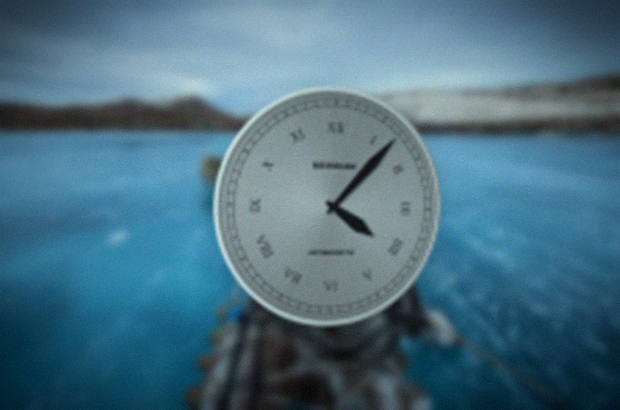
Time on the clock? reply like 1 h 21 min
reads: 4 h 07 min
